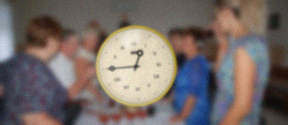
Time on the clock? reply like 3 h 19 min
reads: 12 h 45 min
